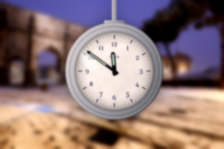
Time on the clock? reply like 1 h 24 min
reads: 11 h 51 min
